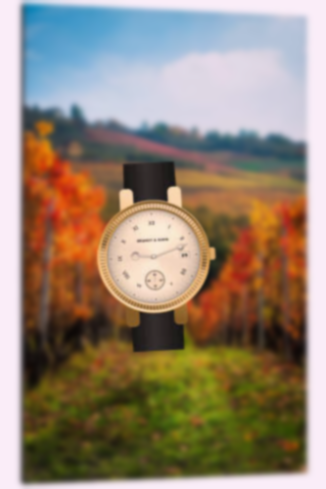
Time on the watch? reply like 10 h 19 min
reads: 9 h 12 min
